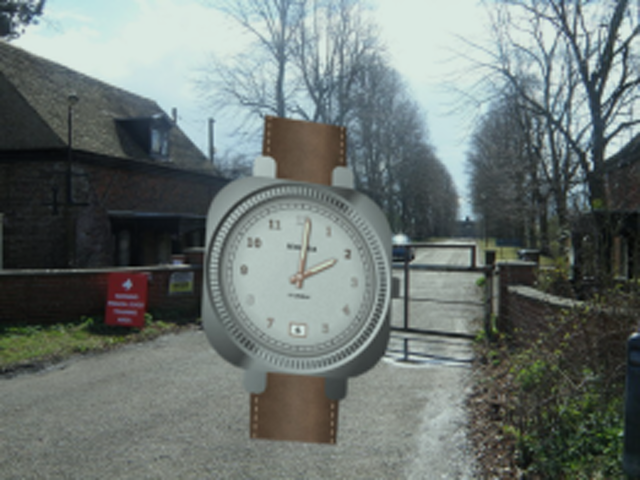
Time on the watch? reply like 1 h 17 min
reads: 2 h 01 min
